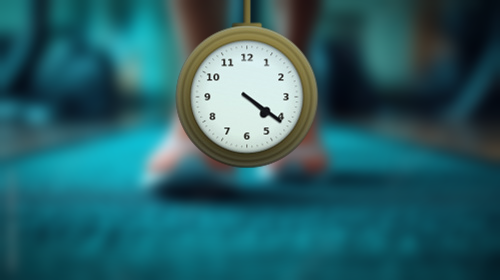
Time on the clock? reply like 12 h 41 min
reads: 4 h 21 min
